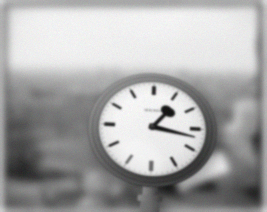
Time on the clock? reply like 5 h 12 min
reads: 1 h 17 min
